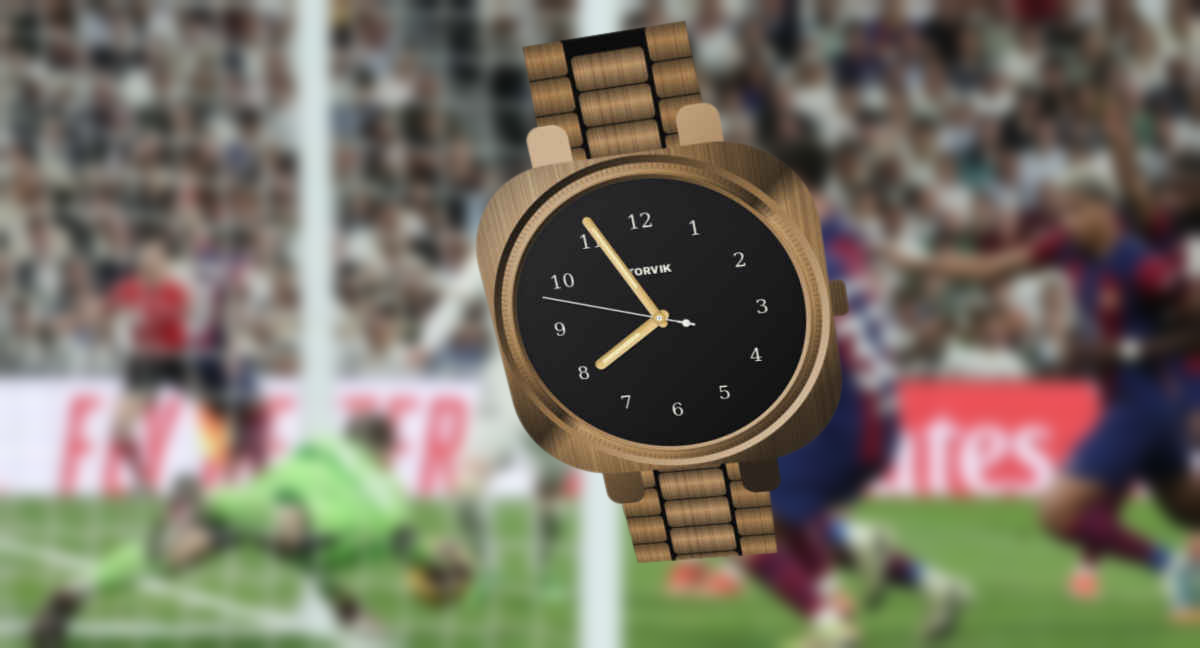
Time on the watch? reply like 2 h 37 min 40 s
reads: 7 h 55 min 48 s
